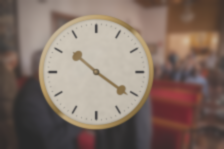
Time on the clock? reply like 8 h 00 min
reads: 10 h 21 min
